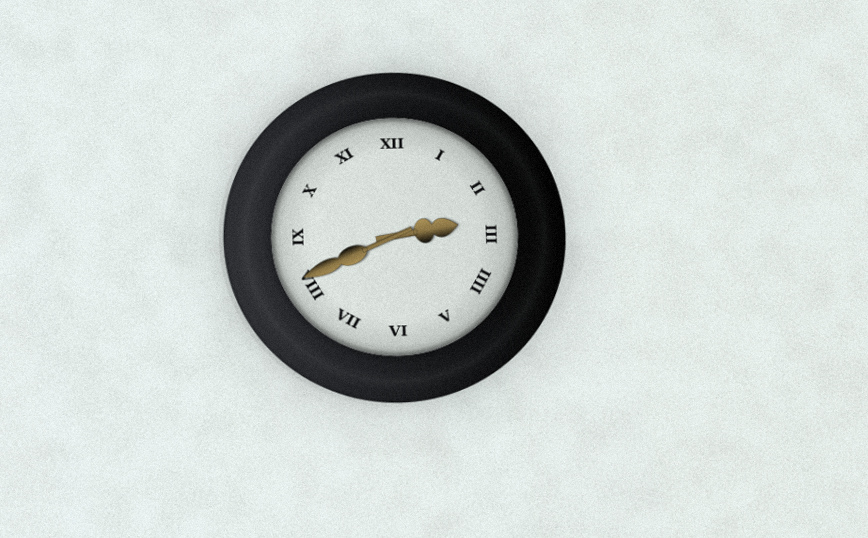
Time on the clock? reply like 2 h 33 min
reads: 2 h 41 min
